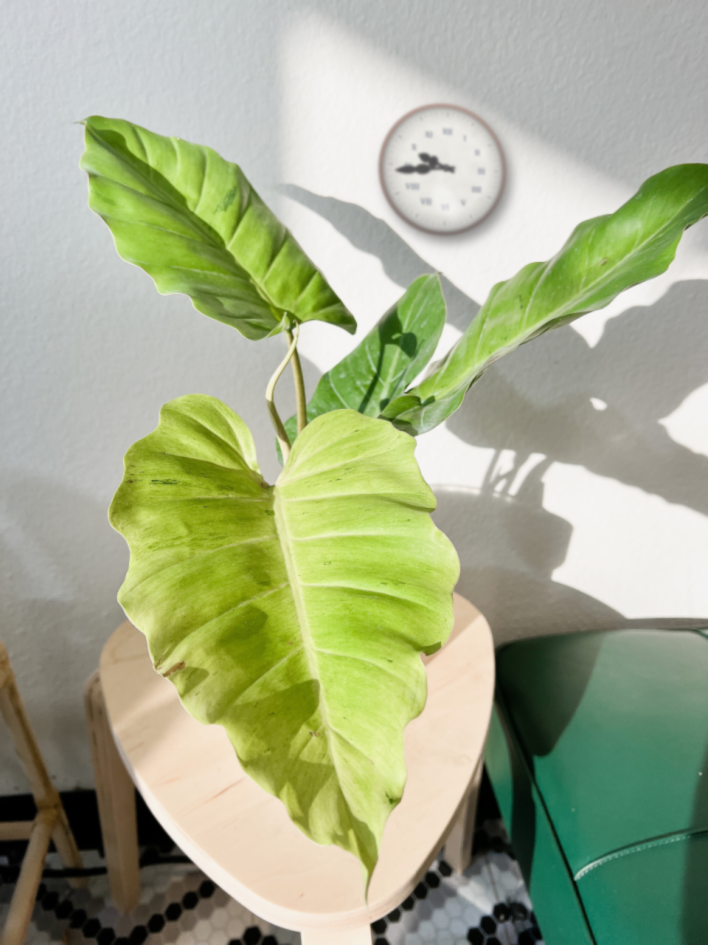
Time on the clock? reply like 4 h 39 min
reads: 9 h 44 min
